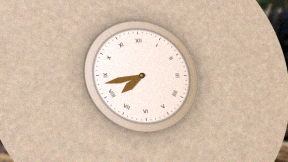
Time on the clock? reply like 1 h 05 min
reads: 7 h 43 min
